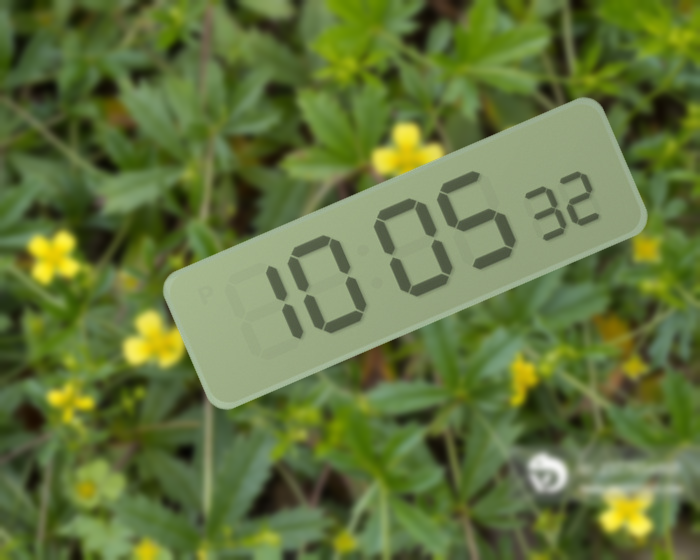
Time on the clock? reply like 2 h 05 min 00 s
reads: 10 h 05 min 32 s
